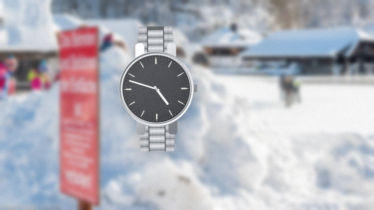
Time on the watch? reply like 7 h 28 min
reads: 4 h 48 min
